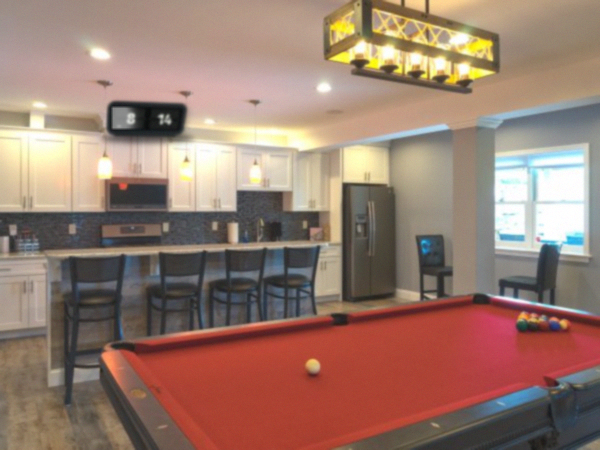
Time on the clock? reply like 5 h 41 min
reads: 8 h 14 min
